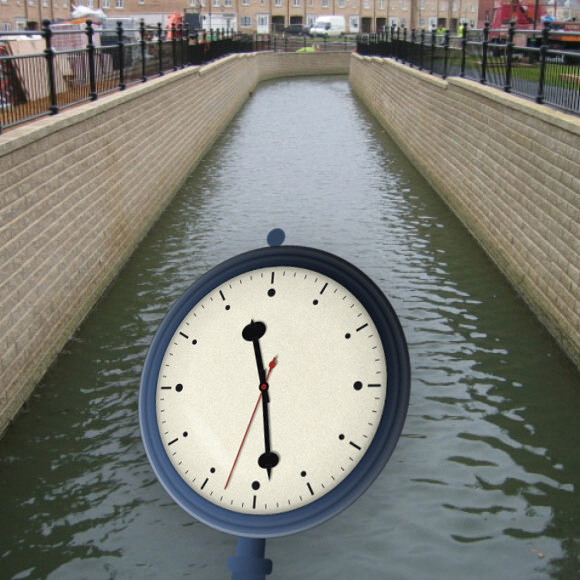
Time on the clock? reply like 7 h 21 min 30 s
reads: 11 h 28 min 33 s
